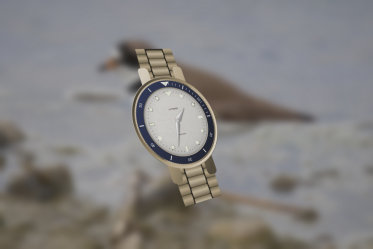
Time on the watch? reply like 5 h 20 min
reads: 1 h 33 min
